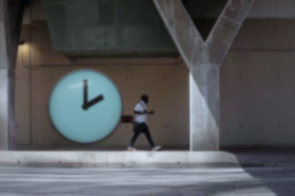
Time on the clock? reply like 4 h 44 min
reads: 2 h 00 min
